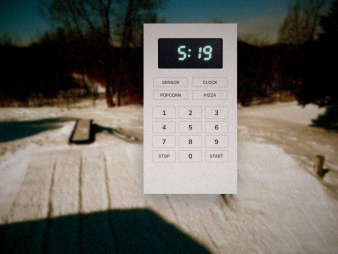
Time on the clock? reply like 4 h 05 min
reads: 5 h 19 min
